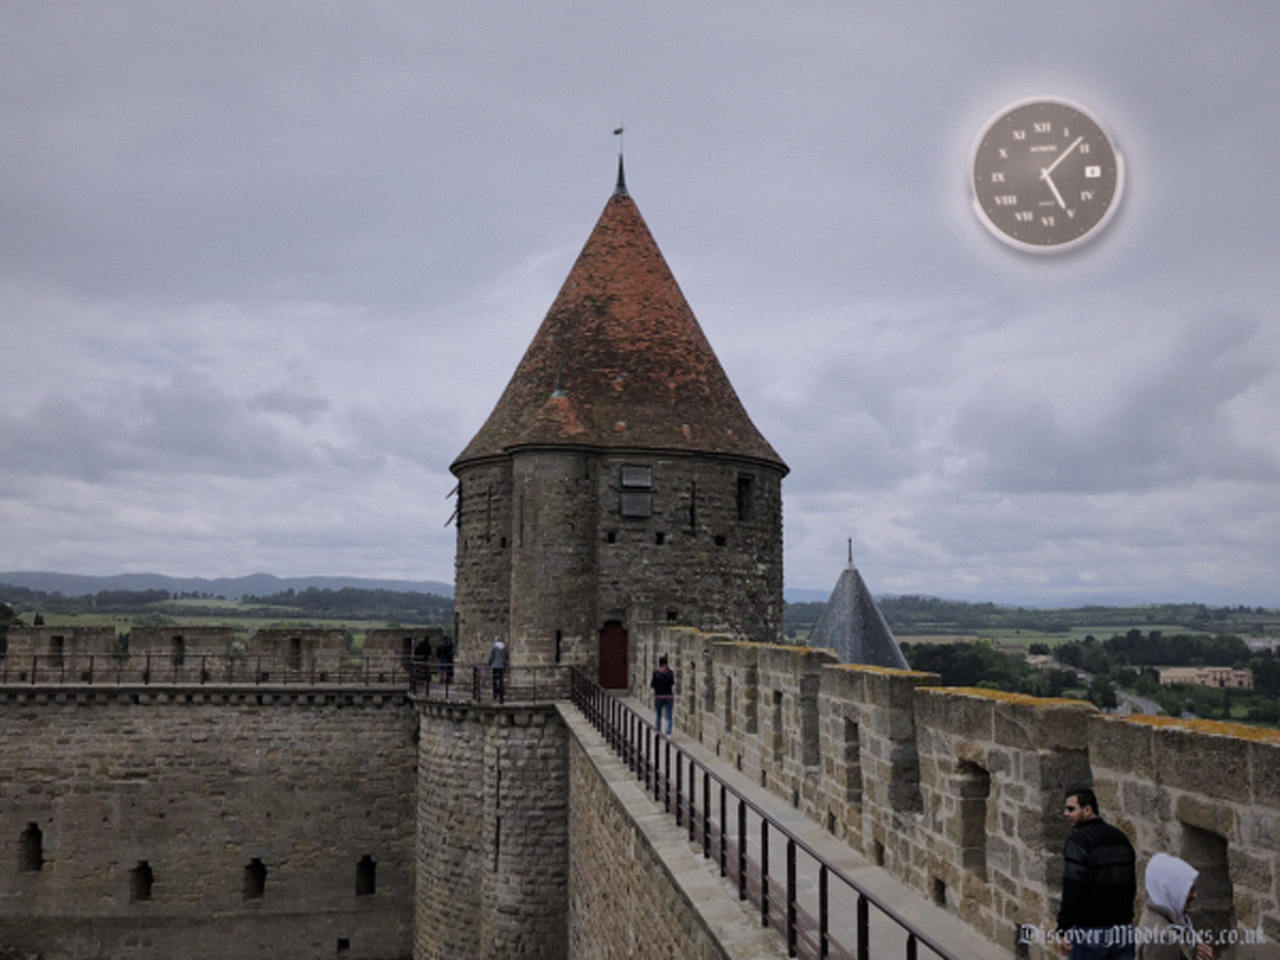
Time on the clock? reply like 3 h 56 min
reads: 5 h 08 min
